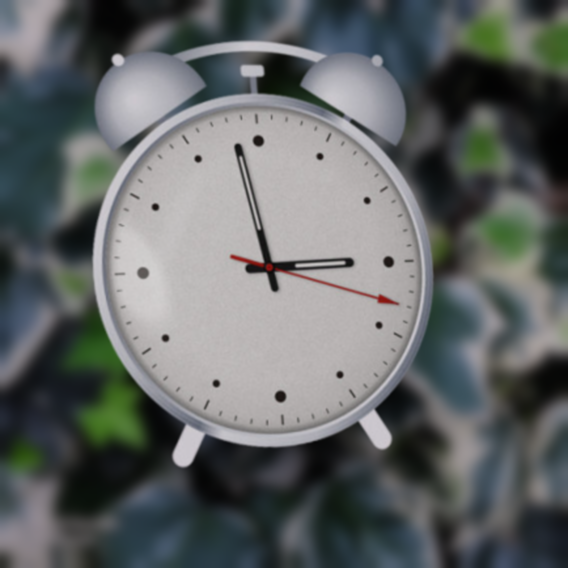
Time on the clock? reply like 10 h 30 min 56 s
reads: 2 h 58 min 18 s
